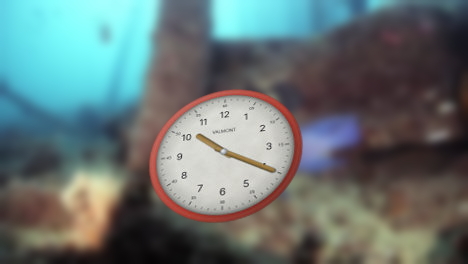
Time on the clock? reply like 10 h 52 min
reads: 10 h 20 min
